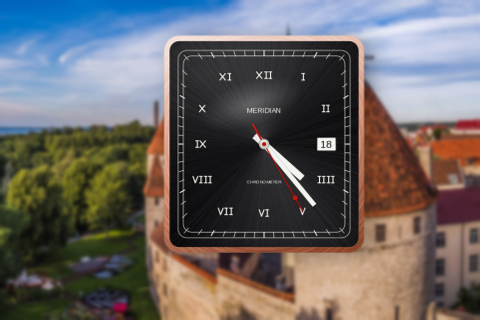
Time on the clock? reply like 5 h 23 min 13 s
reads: 4 h 23 min 25 s
